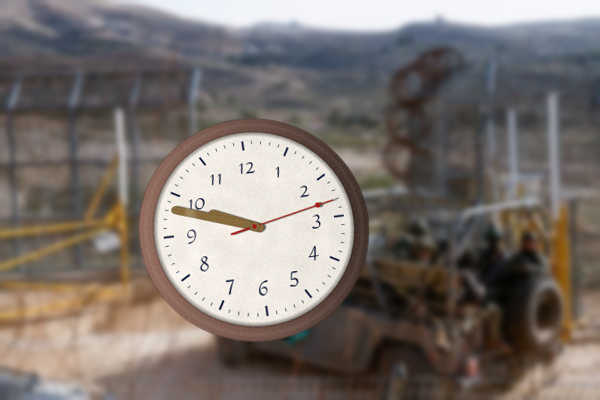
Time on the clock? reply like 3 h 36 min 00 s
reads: 9 h 48 min 13 s
